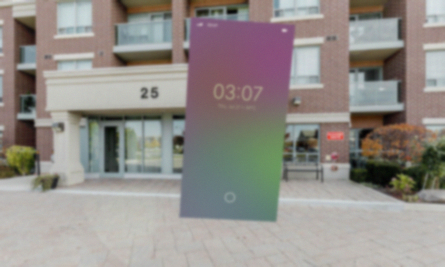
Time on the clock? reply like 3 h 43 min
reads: 3 h 07 min
